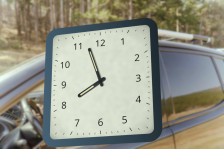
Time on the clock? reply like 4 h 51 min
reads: 7 h 57 min
